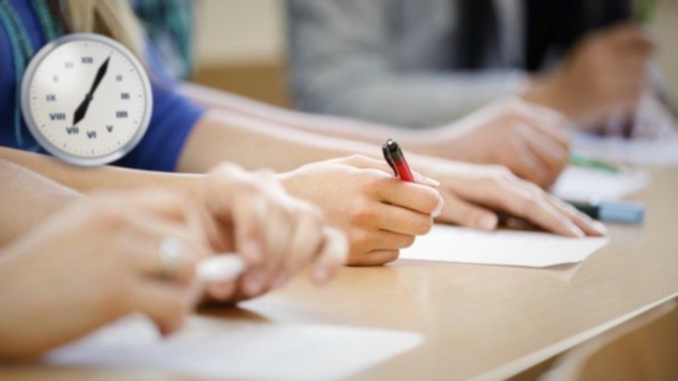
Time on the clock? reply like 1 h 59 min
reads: 7 h 05 min
